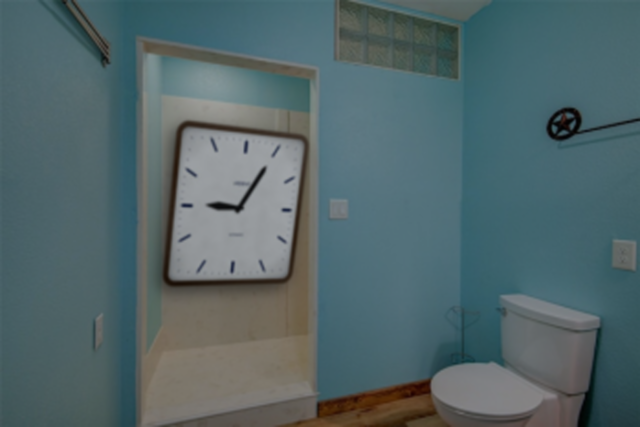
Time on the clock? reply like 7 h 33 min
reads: 9 h 05 min
